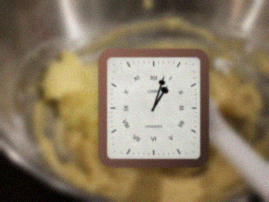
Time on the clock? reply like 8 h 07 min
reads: 1 h 03 min
